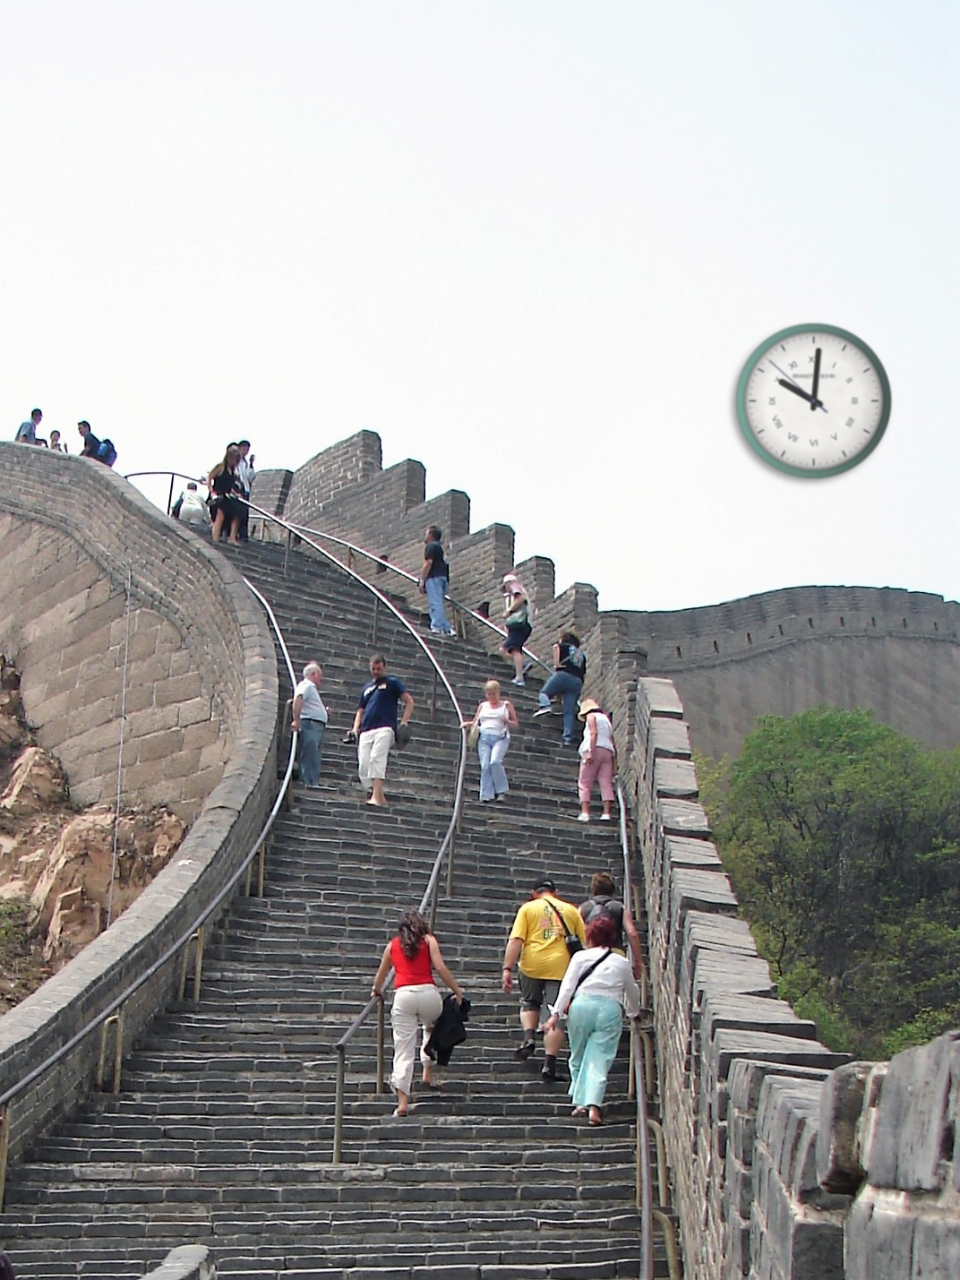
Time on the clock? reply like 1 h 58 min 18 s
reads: 10 h 00 min 52 s
